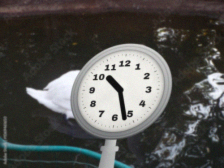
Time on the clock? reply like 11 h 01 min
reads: 10 h 27 min
